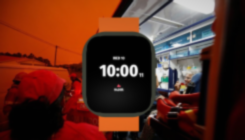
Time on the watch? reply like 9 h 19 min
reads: 10 h 00 min
